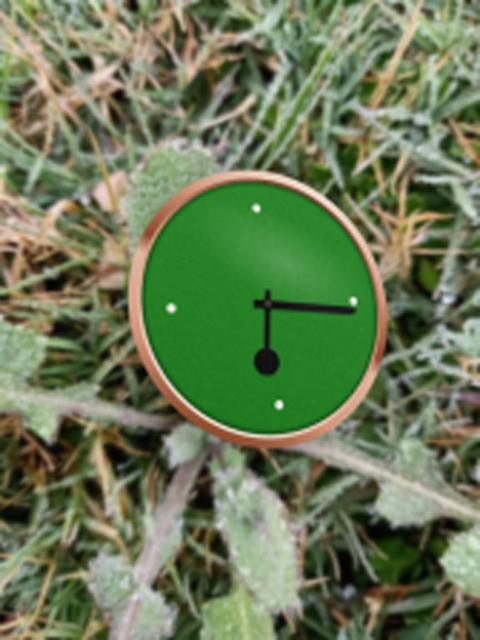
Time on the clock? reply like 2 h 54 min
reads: 6 h 16 min
